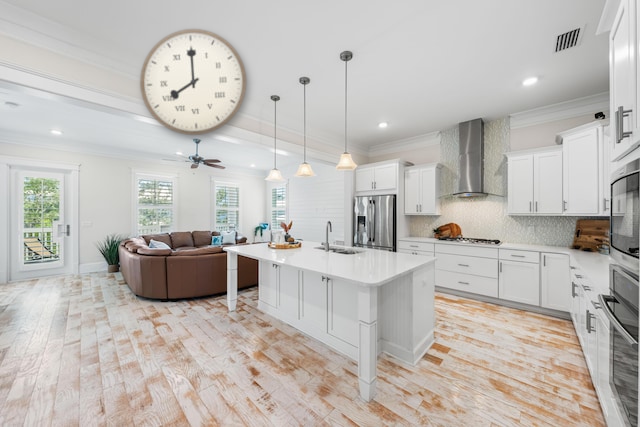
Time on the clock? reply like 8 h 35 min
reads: 8 h 00 min
